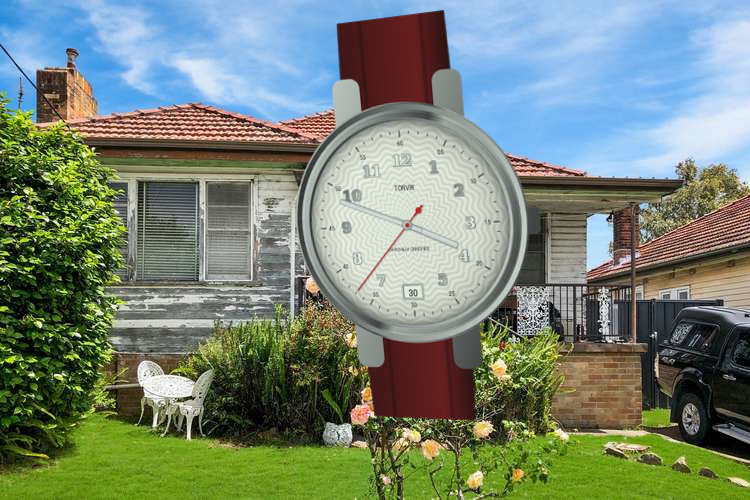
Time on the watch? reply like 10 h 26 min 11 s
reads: 3 h 48 min 37 s
